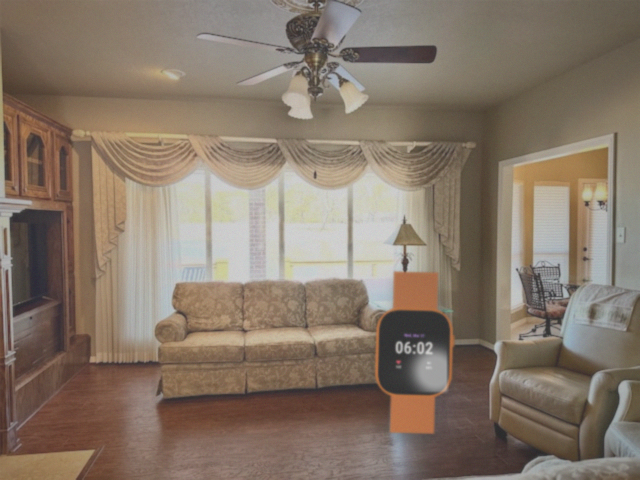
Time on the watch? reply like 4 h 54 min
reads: 6 h 02 min
